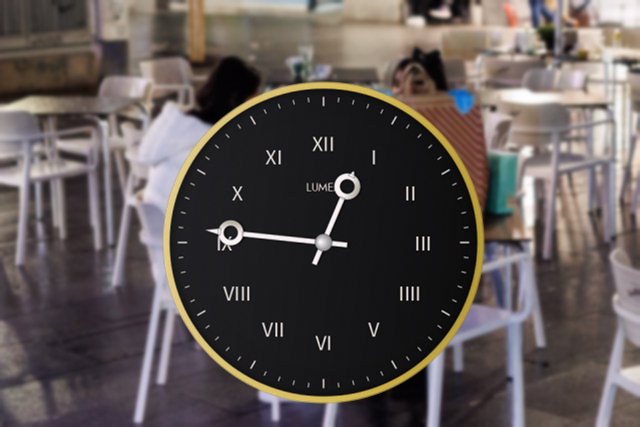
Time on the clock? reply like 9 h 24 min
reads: 12 h 46 min
